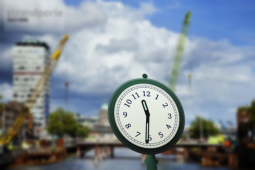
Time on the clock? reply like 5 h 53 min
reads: 11 h 31 min
